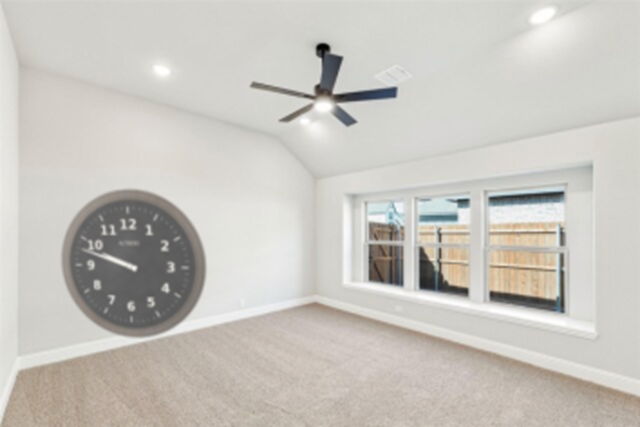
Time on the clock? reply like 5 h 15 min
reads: 9 h 48 min
